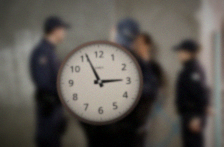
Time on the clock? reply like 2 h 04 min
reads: 2 h 56 min
